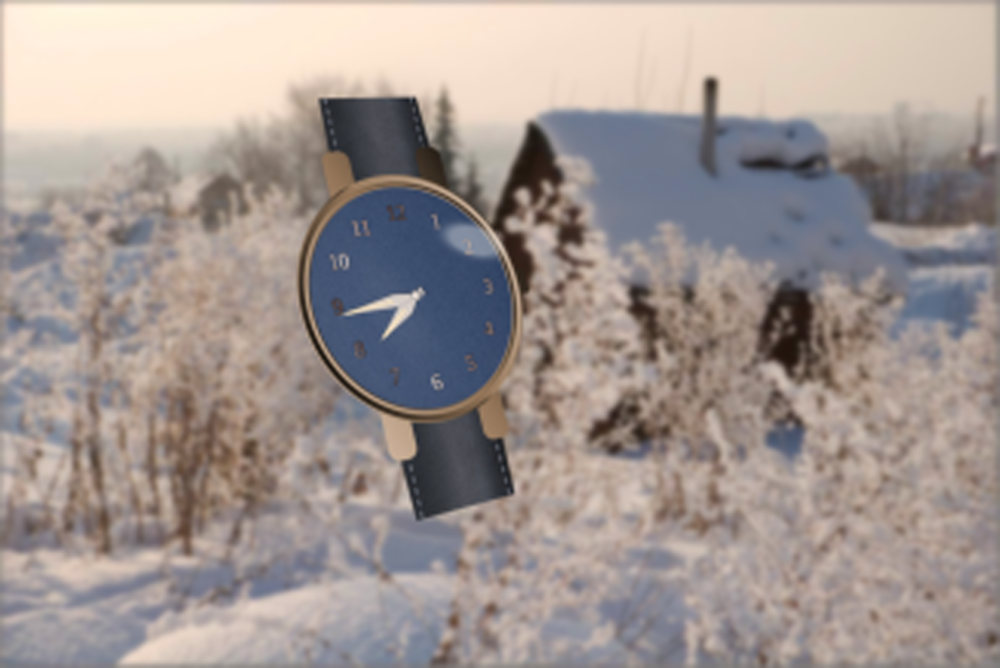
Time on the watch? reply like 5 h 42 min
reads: 7 h 44 min
